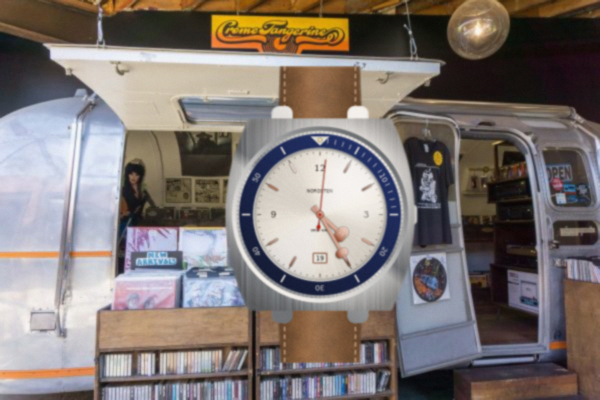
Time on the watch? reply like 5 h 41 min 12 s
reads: 4 h 25 min 01 s
